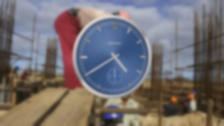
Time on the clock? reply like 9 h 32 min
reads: 4 h 40 min
